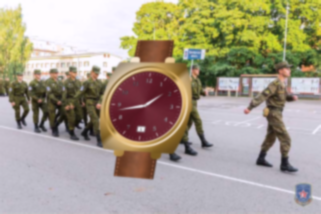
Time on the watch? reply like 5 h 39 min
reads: 1 h 43 min
